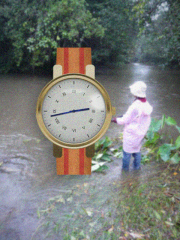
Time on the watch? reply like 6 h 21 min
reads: 2 h 43 min
